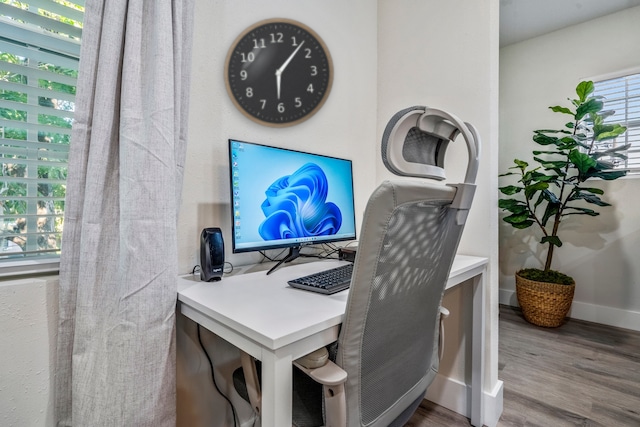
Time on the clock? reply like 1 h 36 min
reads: 6 h 07 min
